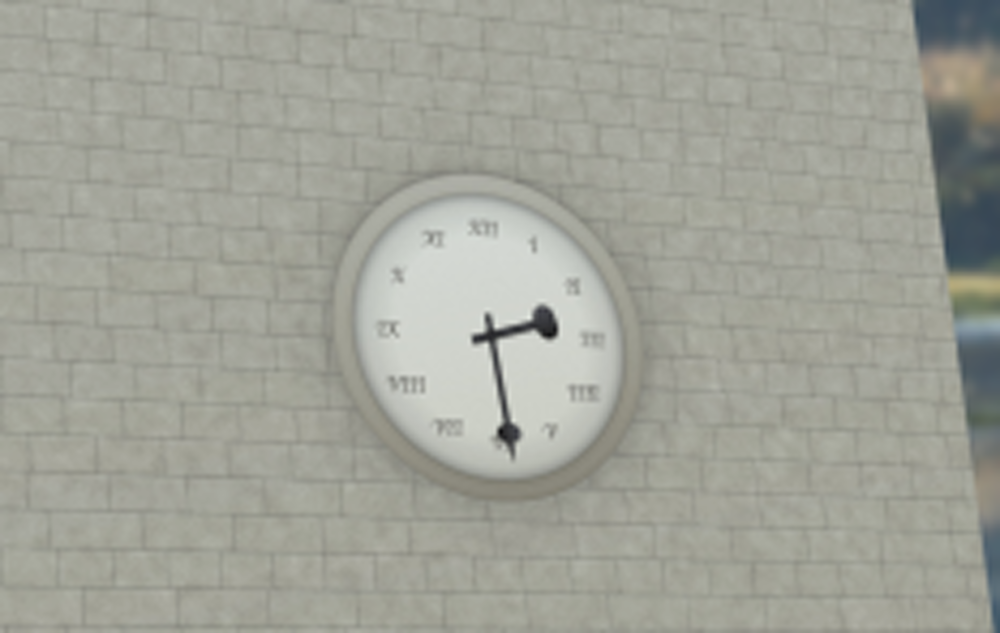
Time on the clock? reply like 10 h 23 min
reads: 2 h 29 min
